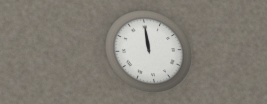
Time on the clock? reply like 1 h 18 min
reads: 12 h 00 min
